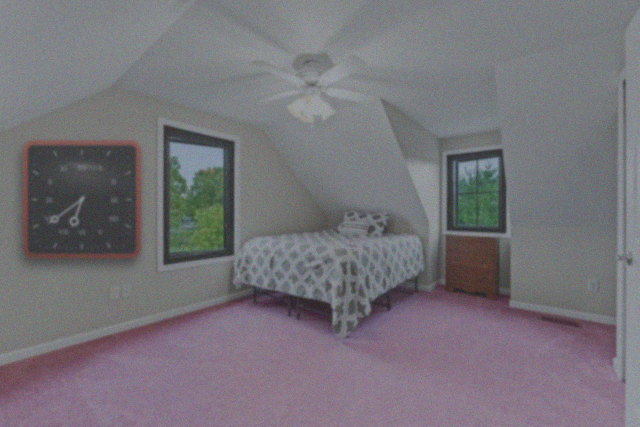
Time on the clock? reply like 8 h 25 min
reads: 6 h 39 min
